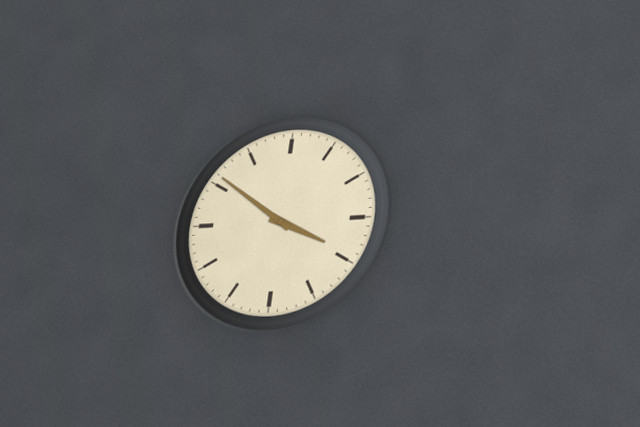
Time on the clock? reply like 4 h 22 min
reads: 3 h 51 min
